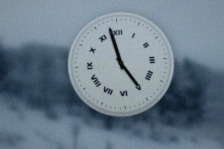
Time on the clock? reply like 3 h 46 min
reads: 4 h 58 min
